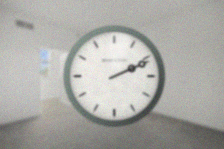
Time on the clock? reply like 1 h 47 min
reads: 2 h 11 min
